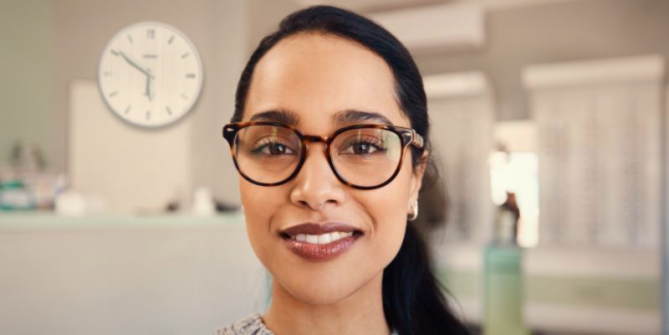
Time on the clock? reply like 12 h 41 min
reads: 5 h 51 min
